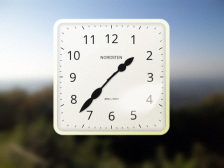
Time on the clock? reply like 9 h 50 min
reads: 1 h 37 min
